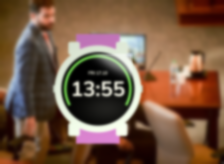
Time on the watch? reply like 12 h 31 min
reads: 13 h 55 min
